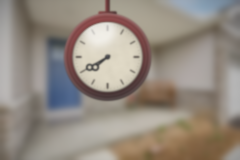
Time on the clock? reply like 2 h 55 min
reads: 7 h 40 min
